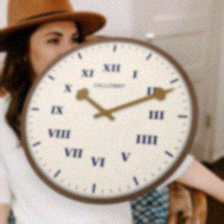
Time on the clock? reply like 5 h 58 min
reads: 10 h 11 min
